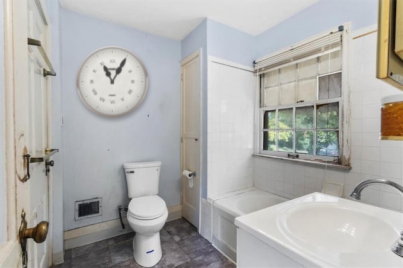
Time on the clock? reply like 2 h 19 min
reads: 11 h 05 min
